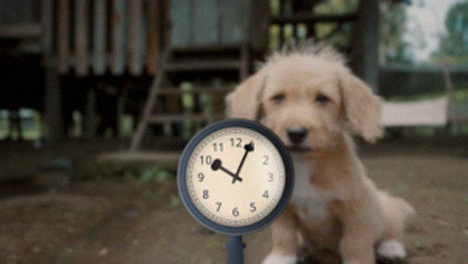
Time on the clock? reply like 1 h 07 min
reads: 10 h 04 min
